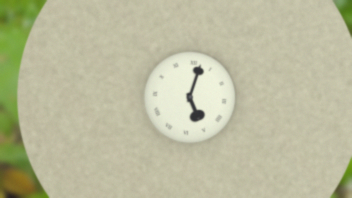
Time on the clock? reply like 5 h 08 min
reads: 5 h 02 min
